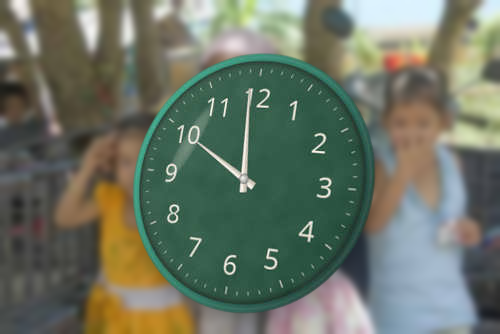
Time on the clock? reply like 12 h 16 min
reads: 9 h 59 min
